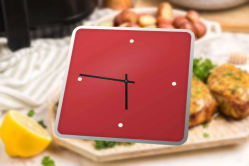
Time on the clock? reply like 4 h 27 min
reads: 5 h 46 min
